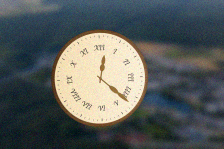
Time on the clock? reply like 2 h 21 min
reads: 12 h 22 min
